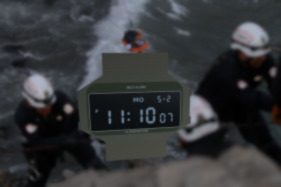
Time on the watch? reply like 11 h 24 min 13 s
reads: 11 h 10 min 07 s
